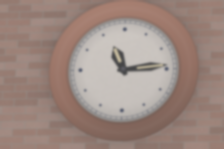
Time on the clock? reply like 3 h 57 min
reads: 11 h 14 min
